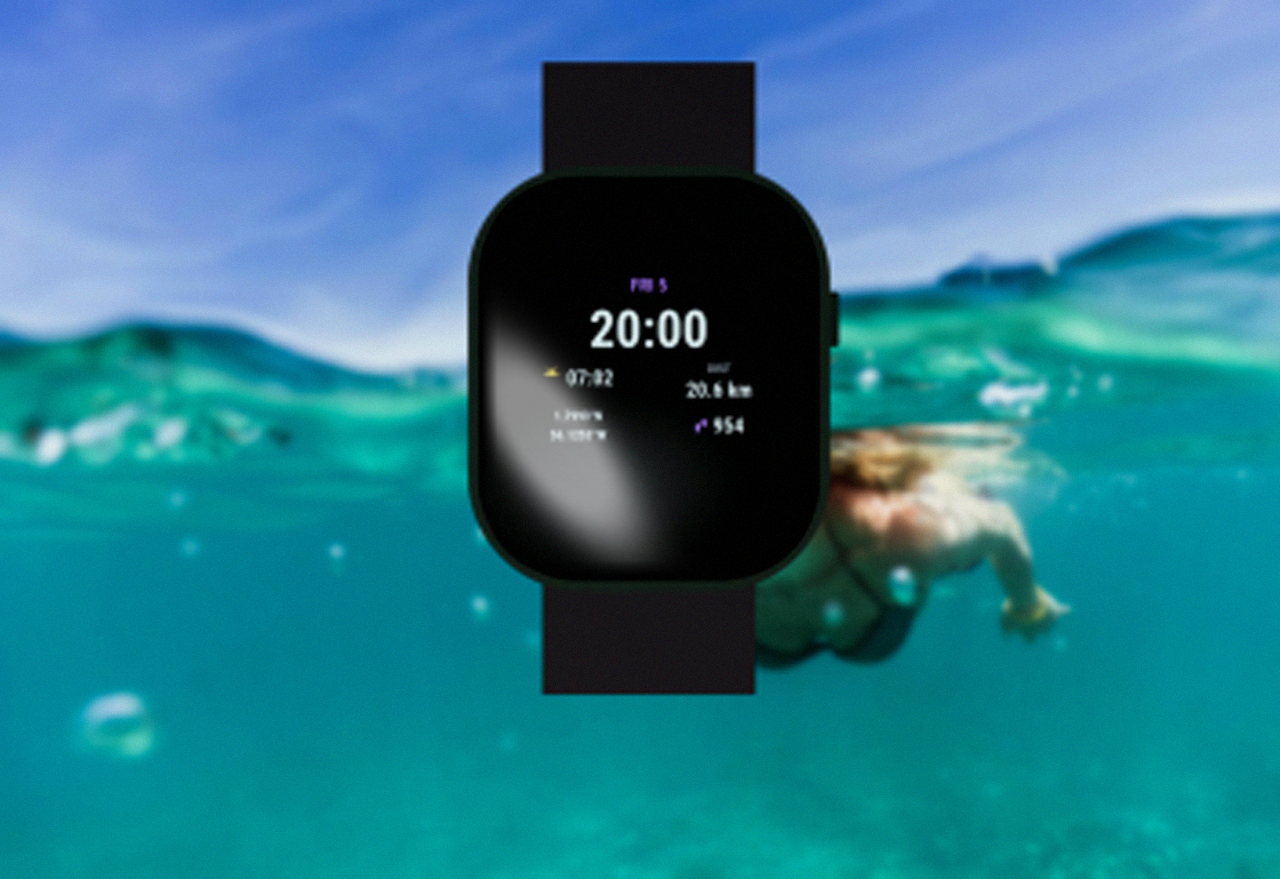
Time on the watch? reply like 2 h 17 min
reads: 20 h 00 min
